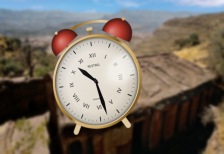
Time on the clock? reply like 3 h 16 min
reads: 10 h 28 min
